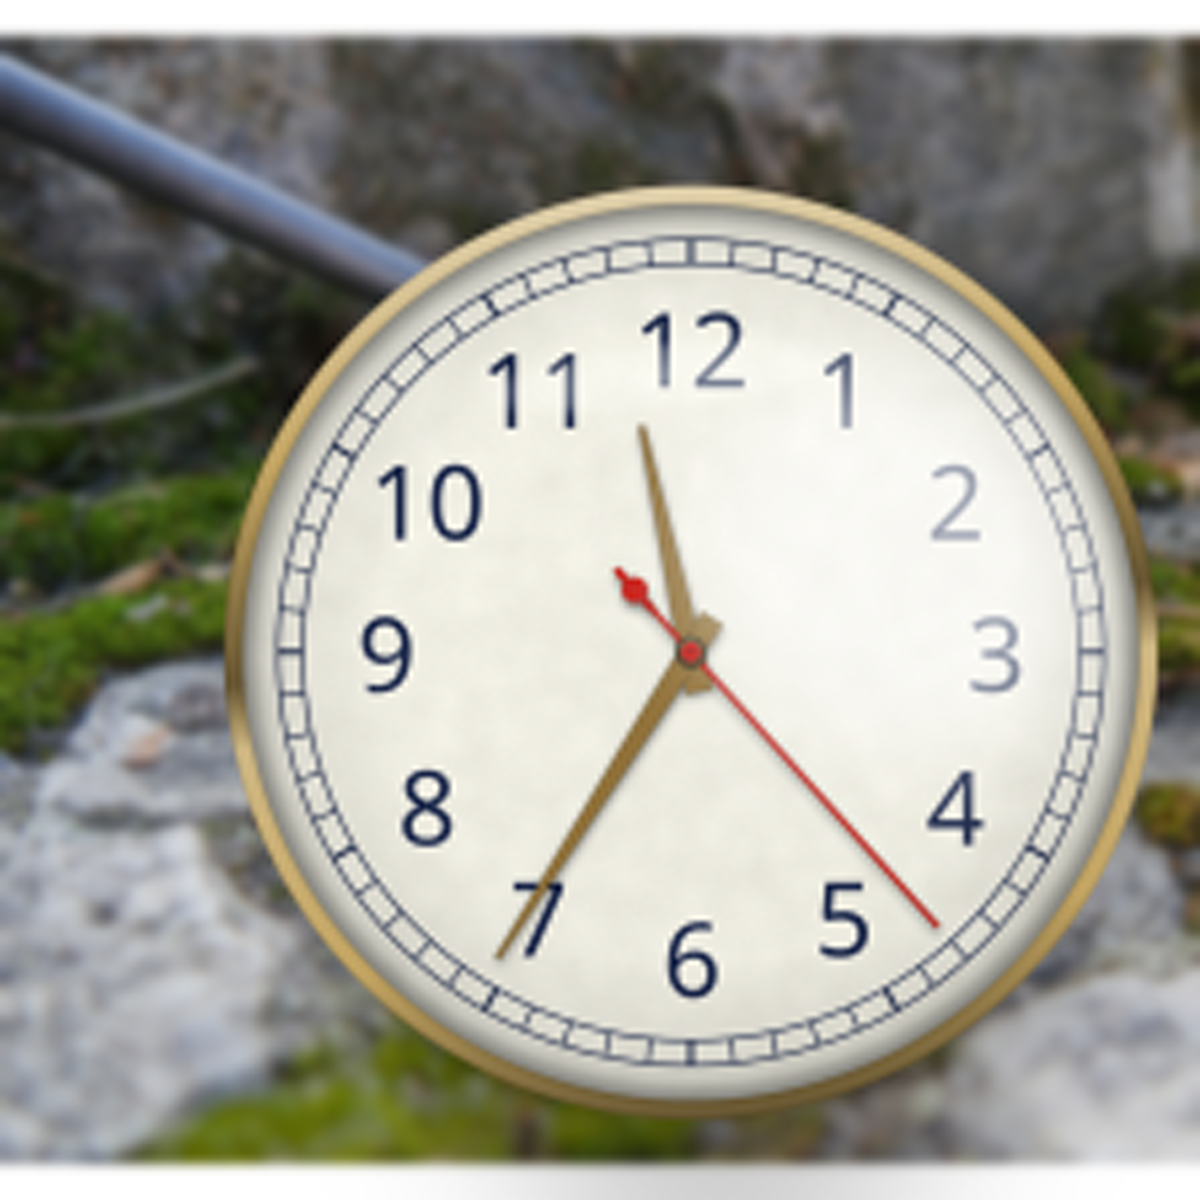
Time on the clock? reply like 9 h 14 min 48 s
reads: 11 h 35 min 23 s
